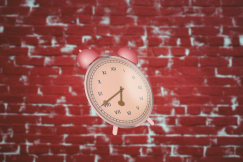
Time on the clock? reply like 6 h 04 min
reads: 6 h 41 min
